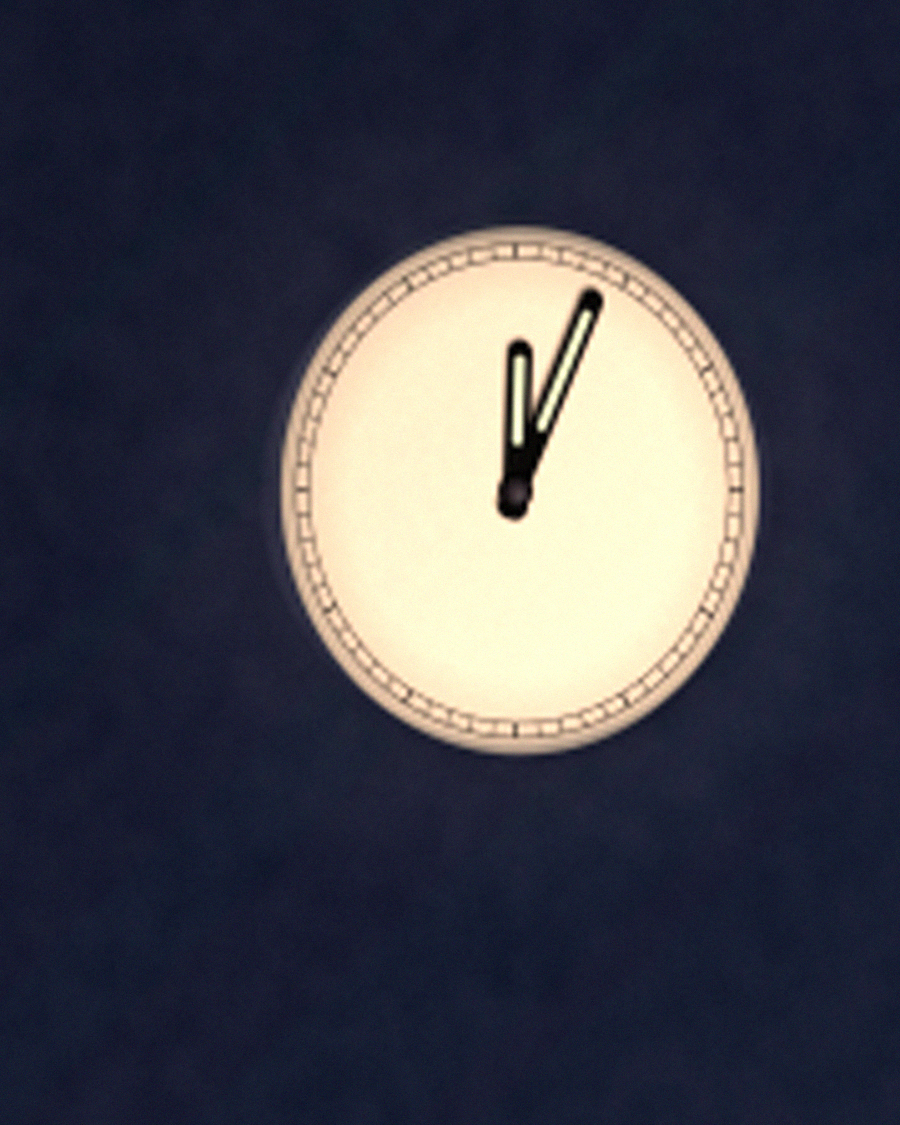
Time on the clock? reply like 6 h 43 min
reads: 12 h 04 min
